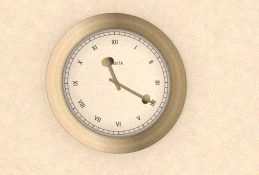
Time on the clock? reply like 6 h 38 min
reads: 11 h 20 min
